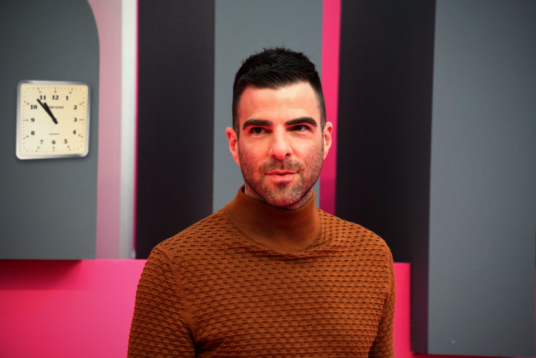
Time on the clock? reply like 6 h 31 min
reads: 10 h 53 min
